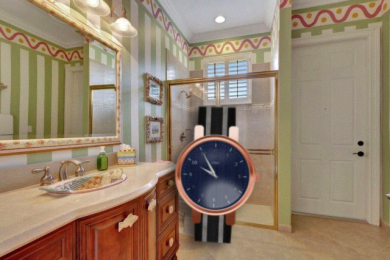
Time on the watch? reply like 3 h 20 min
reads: 9 h 55 min
